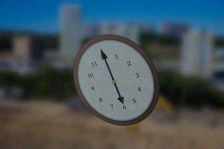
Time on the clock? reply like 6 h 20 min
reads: 6 h 00 min
